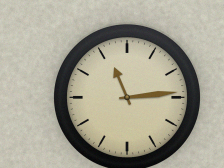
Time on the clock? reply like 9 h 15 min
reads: 11 h 14 min
